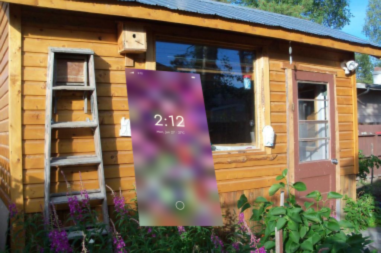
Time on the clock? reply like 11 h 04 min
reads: 2 h 12 min
